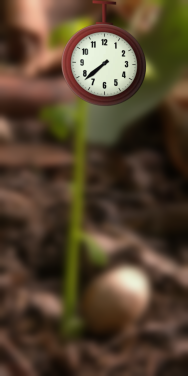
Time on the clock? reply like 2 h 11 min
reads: 7 h 38 min
